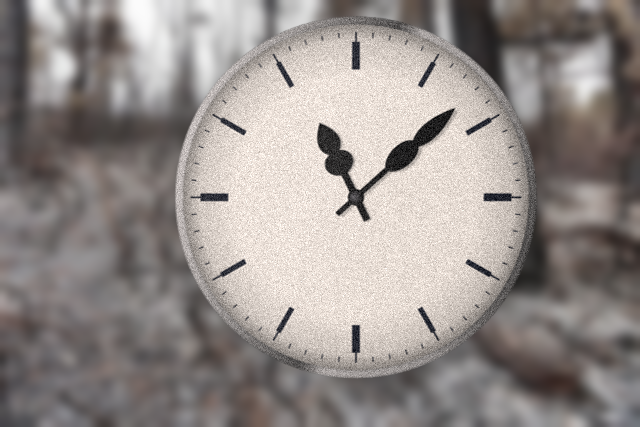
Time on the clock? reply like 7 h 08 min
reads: 11 h 08 min
